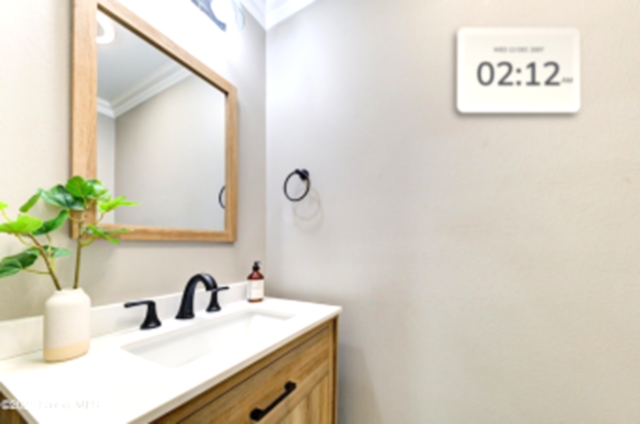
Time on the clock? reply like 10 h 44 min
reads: 2 h 12 min
